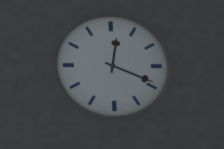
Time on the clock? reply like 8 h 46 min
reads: 12 h 19 min
